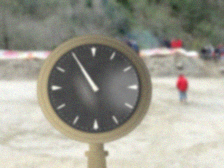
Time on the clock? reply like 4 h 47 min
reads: 10 h 55 min
